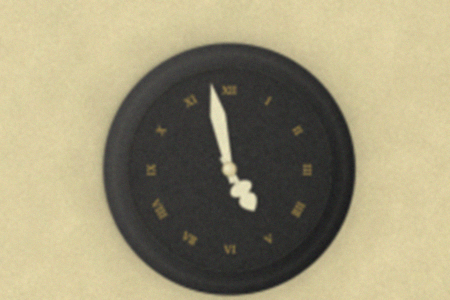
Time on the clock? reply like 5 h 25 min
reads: 4 h 58 min
